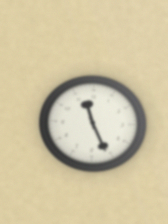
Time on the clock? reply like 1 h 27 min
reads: 11 h 26 min
